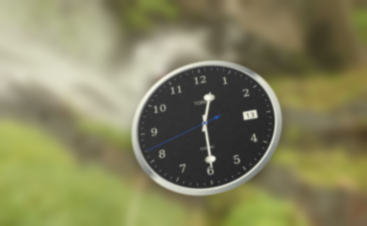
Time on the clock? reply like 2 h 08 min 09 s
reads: 12 h 29 min 42 s
